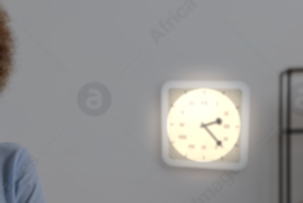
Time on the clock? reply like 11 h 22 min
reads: 2 h 23 min
